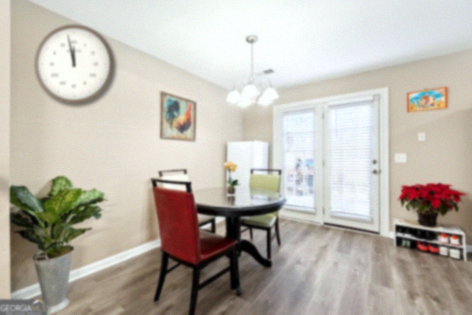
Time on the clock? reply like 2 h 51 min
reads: 11 h 58 min
